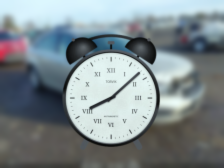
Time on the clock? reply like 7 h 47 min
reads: 8 h 08 min
